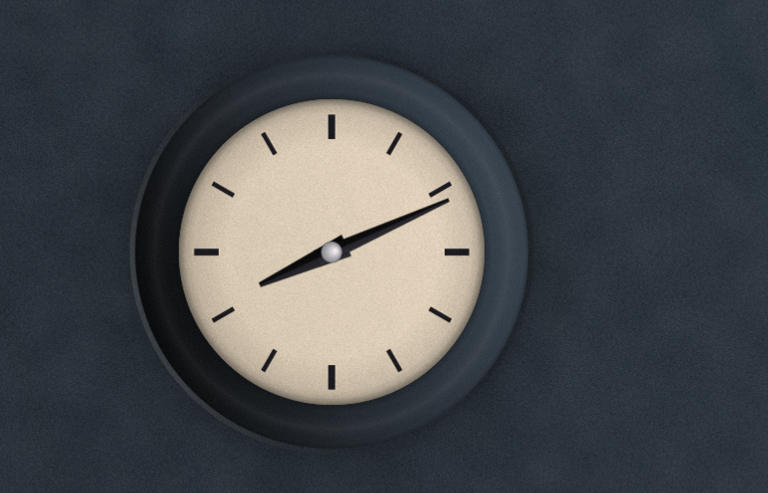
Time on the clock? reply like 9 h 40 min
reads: 8 h 11 min
